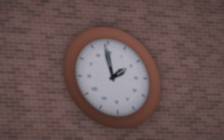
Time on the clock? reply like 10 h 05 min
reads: 1 h 59 min
